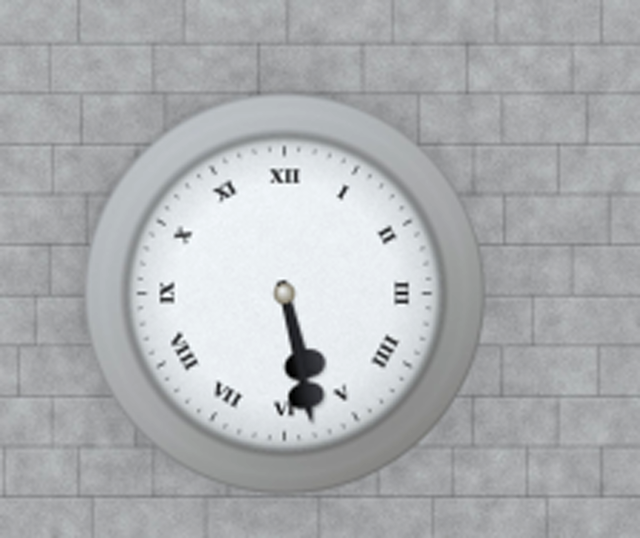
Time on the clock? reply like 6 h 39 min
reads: 5 h 28 min
